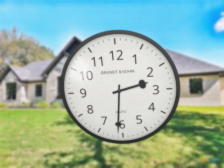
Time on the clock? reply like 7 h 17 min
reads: 2 h 31 min
